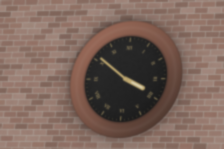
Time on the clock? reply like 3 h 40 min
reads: 3 h 51 min
